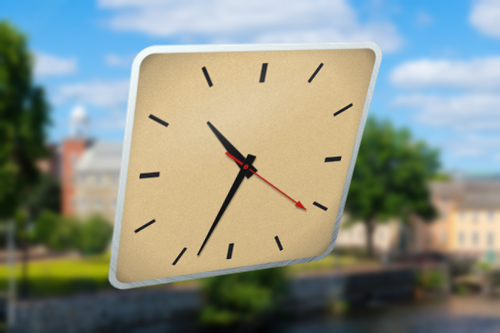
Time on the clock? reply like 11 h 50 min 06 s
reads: 10 h 33 min 21 s
